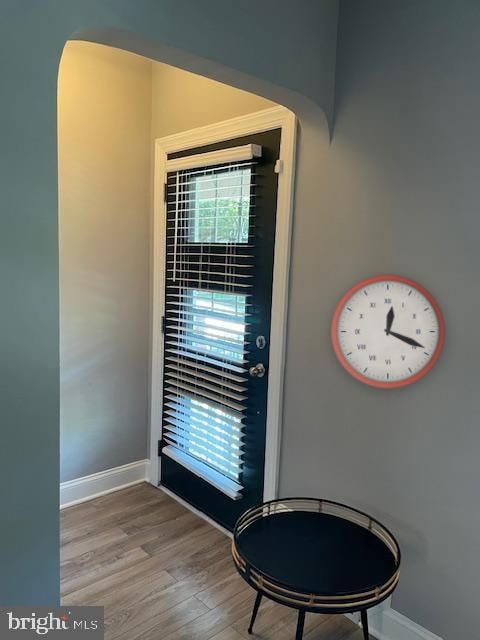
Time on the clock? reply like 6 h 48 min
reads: 12 h 19 min
